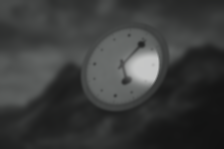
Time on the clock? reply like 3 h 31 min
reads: 5 h 06 min
